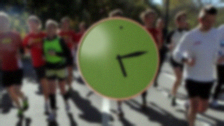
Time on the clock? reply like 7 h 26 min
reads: 5 h 12 min
